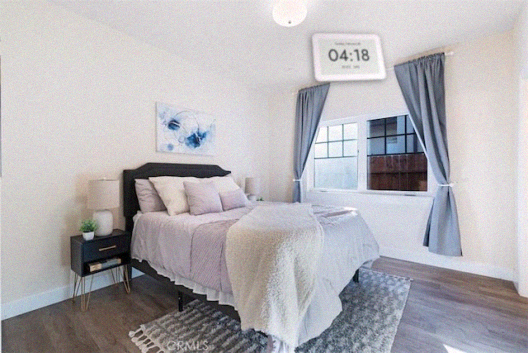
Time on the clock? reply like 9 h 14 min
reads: 4 h 18 min
